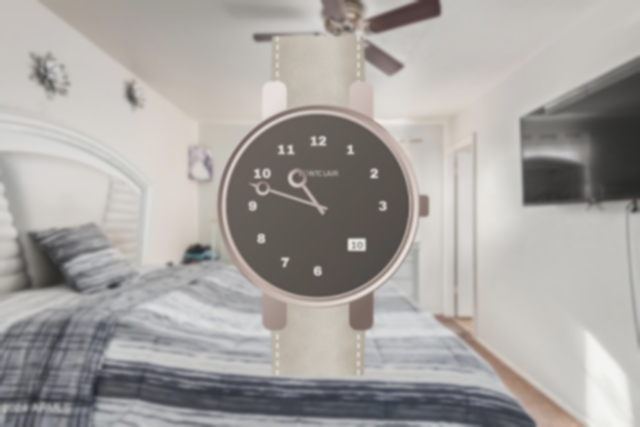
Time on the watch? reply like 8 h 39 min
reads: 10 h 48 min
